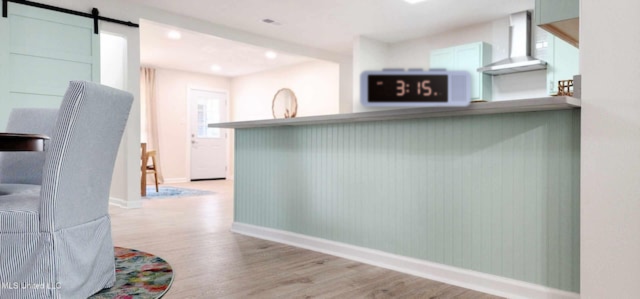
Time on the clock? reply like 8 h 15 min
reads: 3 h 15 min
